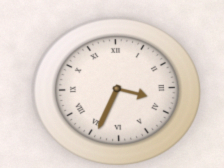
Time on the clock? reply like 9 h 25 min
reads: 3 h 34 min
